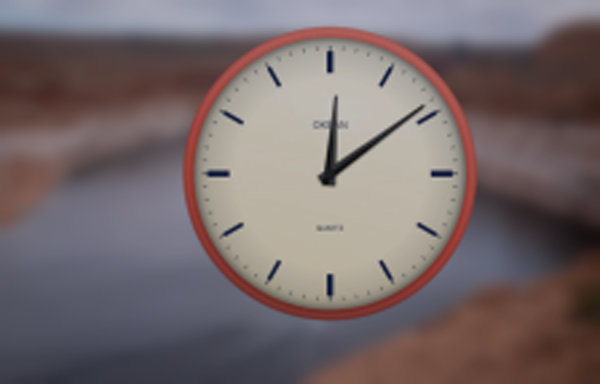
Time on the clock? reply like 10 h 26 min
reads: 12 h 09 min
